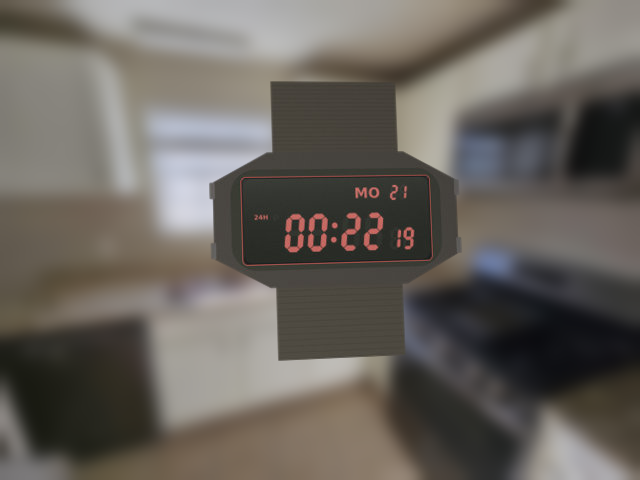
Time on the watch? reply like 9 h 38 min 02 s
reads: 0 h 22 min 19 s
